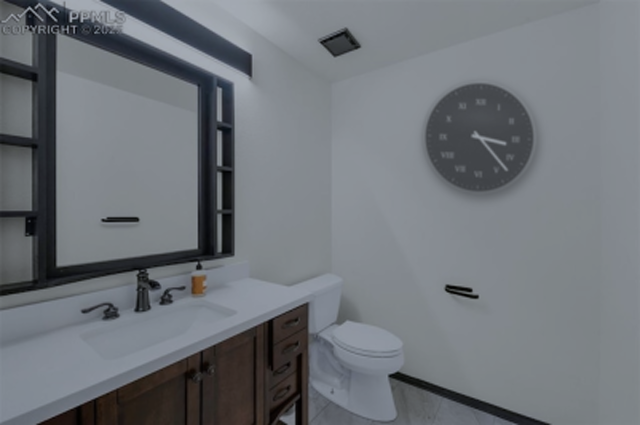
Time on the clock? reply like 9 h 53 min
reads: 3 h 23 min
